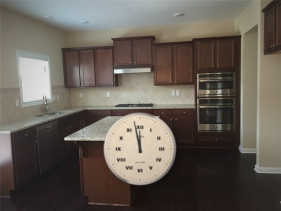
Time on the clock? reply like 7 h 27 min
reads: 11 h 58 min
